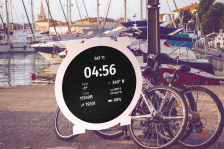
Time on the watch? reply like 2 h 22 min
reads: 4 h 56 min
